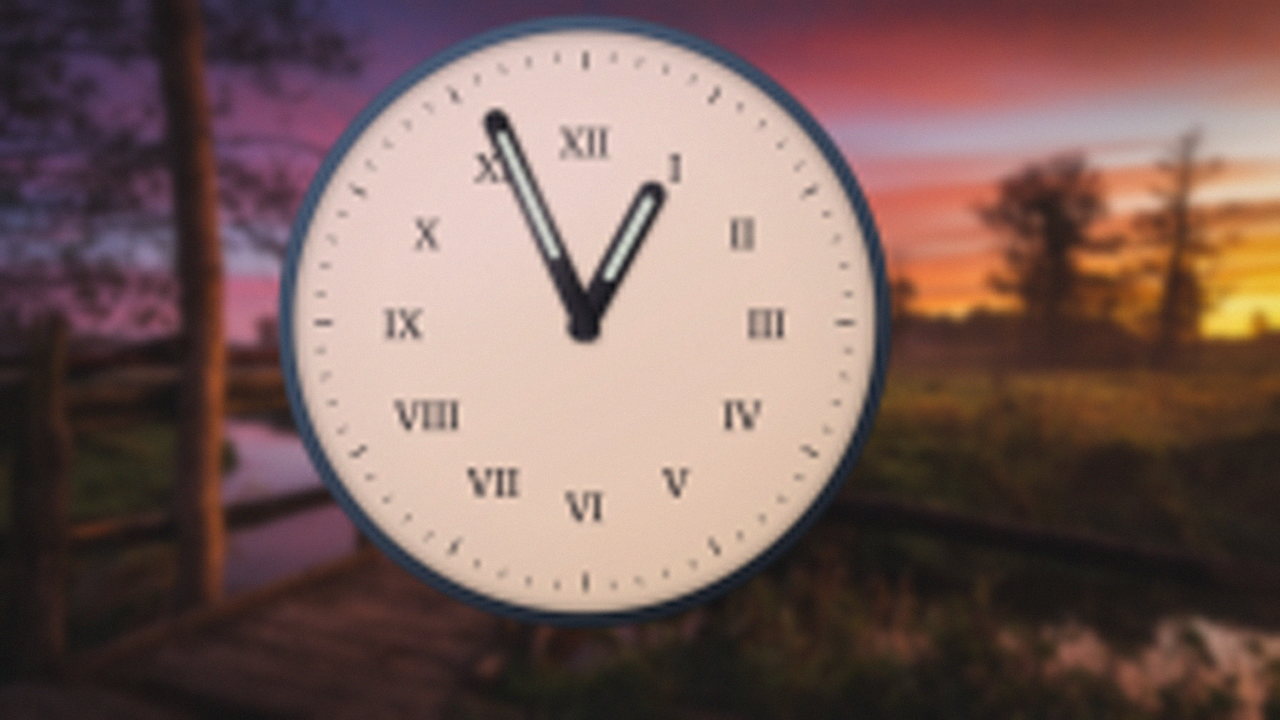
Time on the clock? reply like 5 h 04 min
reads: 12 h 56 min
